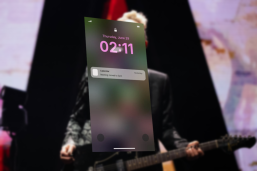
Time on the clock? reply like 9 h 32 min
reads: 2 h 11 min
